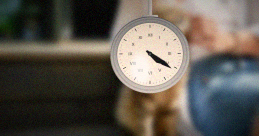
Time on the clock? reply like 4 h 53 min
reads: 4 h 21 min
